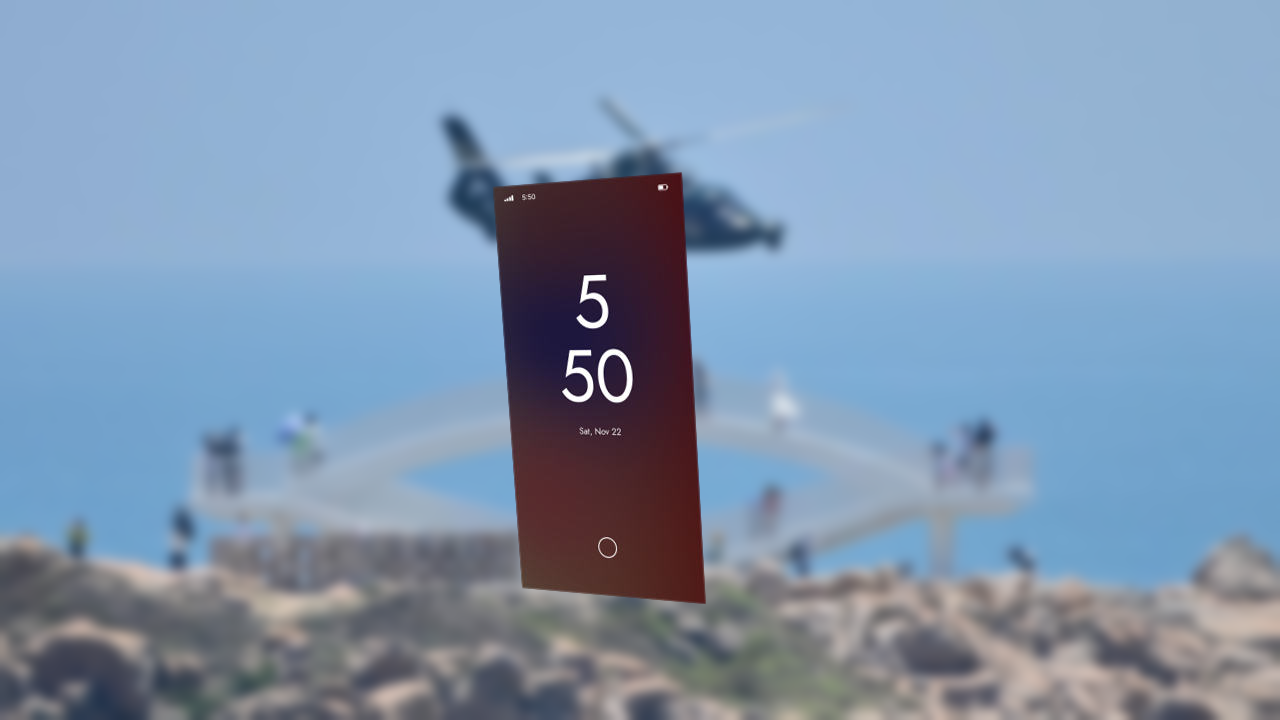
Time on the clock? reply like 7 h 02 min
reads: 5 h 50 min
